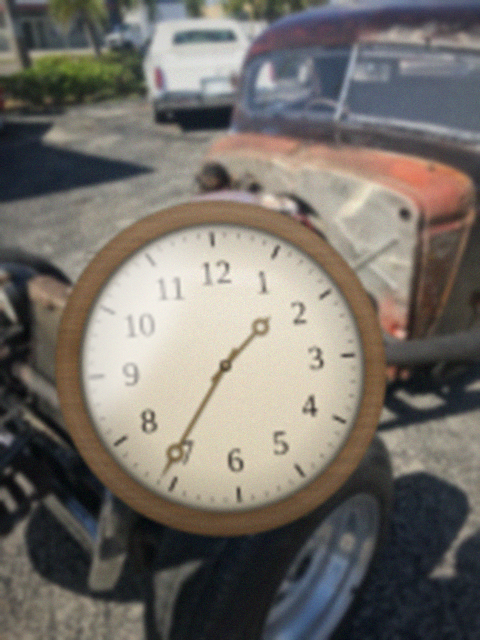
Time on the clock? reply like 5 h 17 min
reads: 1 h 36 min
